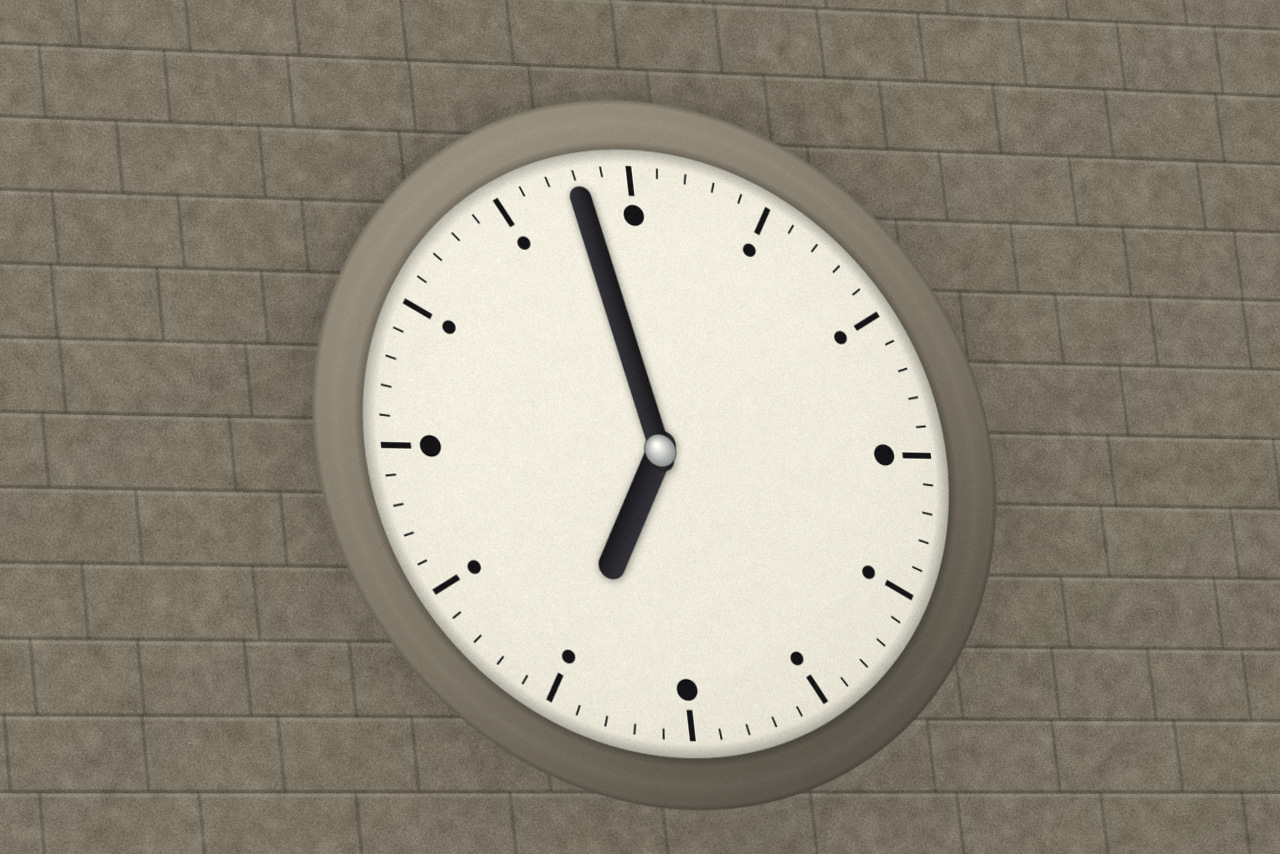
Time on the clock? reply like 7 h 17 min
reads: 6 h 58 min
